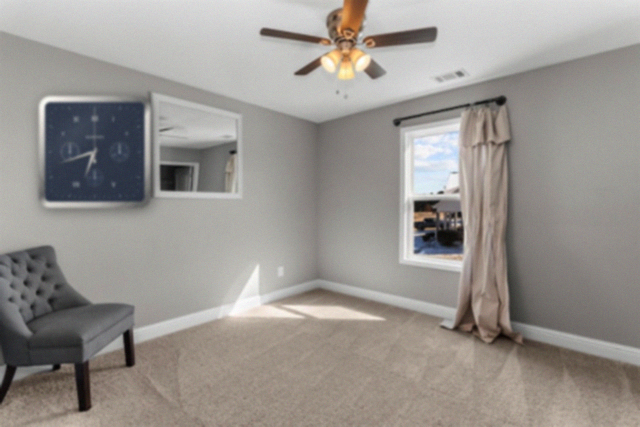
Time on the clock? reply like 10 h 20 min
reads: 6 h 42 min
